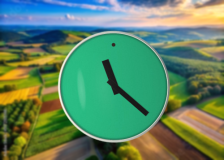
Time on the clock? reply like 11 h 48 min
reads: 11 h 22 min
